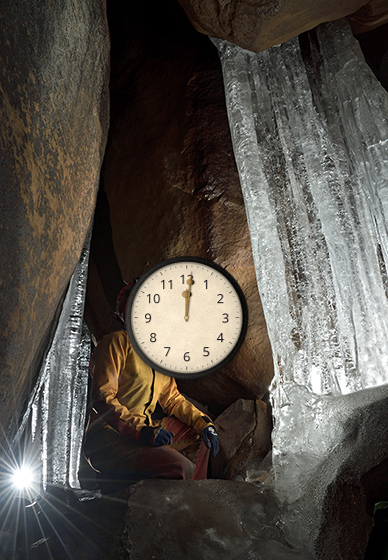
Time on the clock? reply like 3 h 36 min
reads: 12 h 01 min
